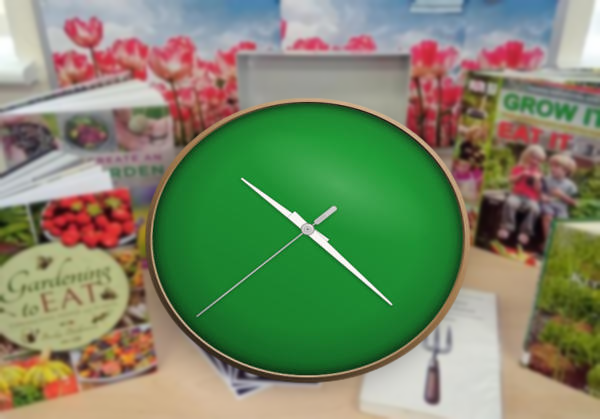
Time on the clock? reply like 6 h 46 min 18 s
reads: 10 h 22 min 38 s
